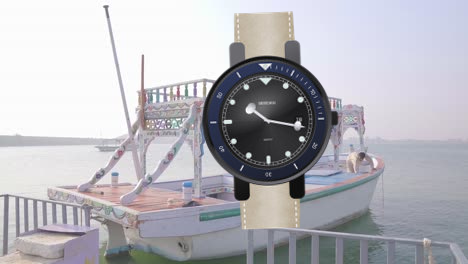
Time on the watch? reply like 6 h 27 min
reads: 10 h 17 min
